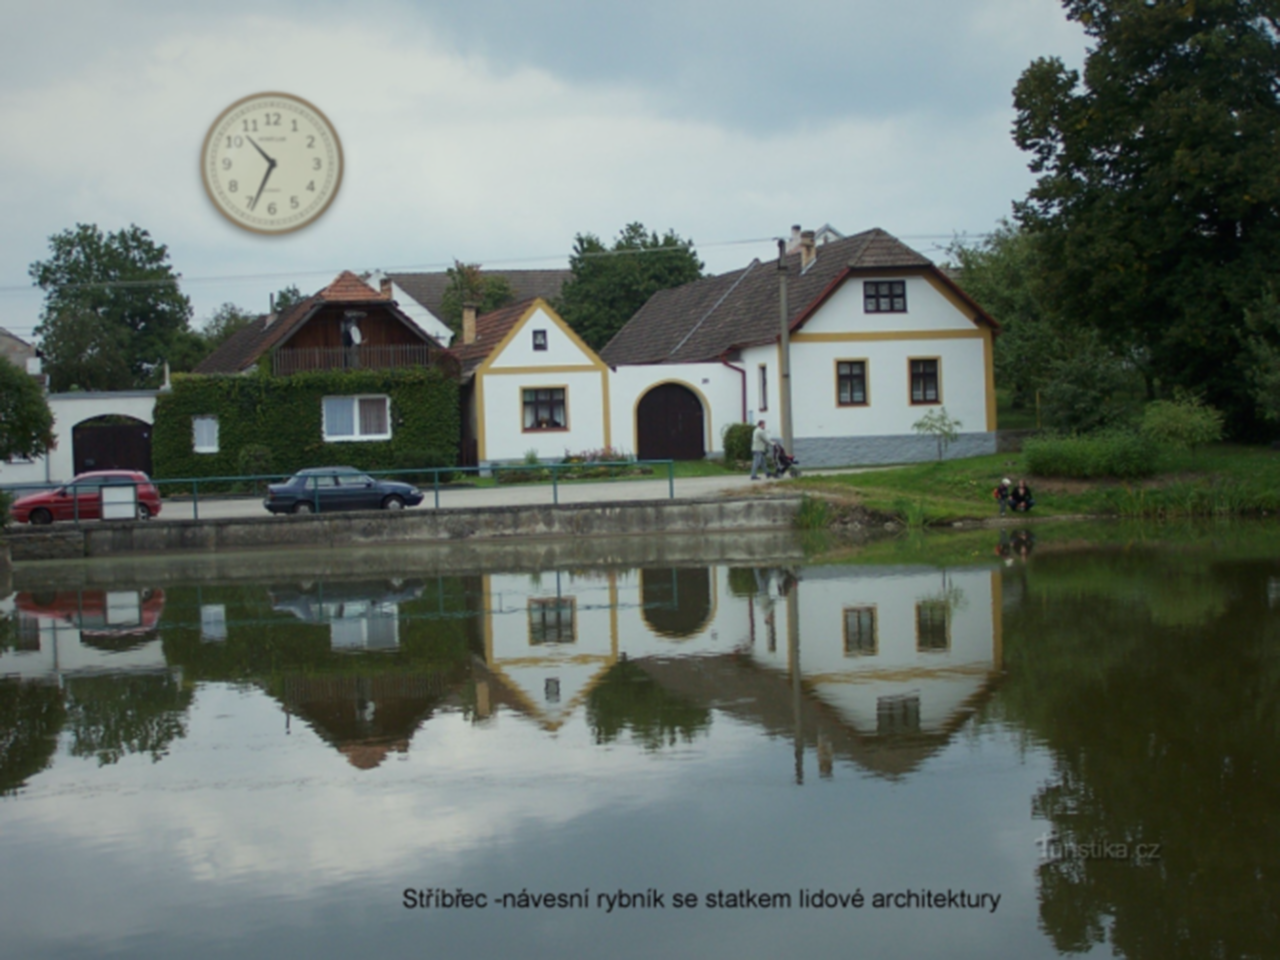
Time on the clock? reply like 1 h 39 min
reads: 10 h 34 min
